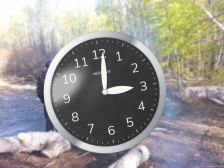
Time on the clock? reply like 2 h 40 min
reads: 3 h 01 min
